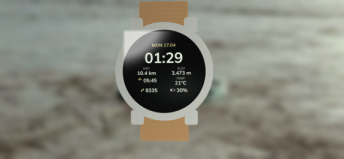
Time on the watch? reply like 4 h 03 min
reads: 1 h 29 min
